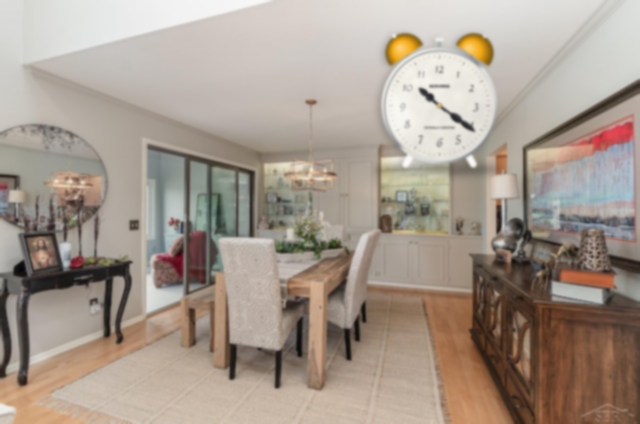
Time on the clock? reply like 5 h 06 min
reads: 10 h 21 min
